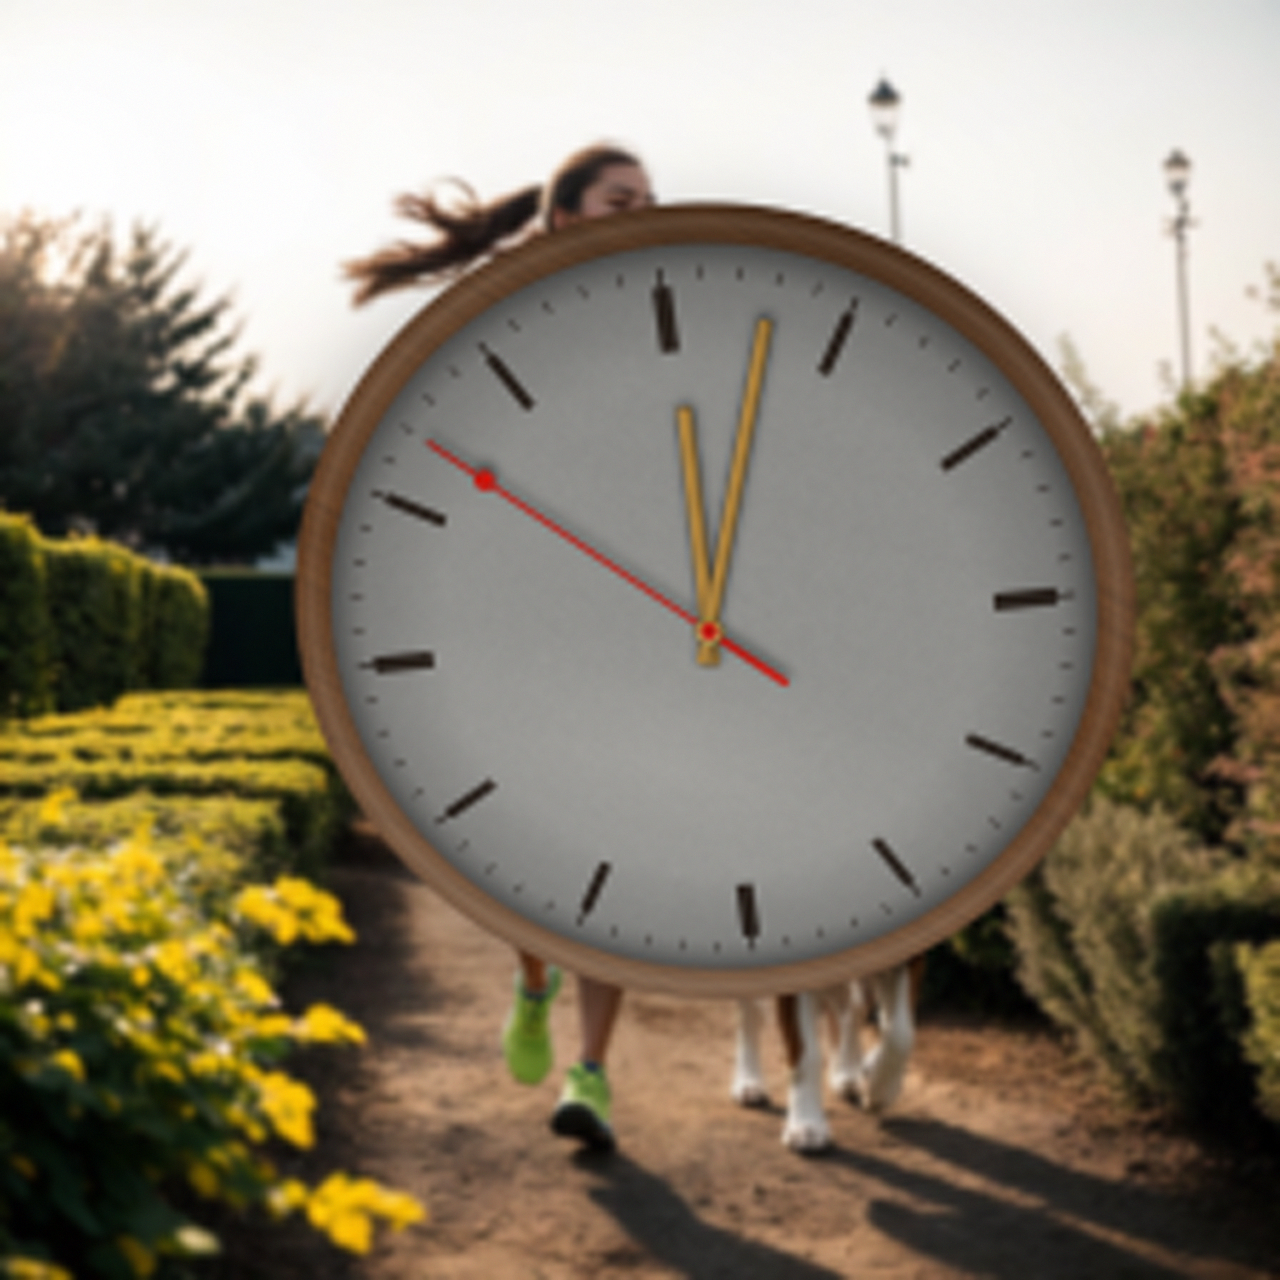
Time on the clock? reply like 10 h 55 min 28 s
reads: 12 h 02 min 52 s
